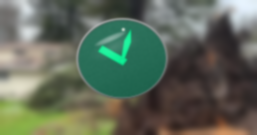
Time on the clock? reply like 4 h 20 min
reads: 10 h 02 min
